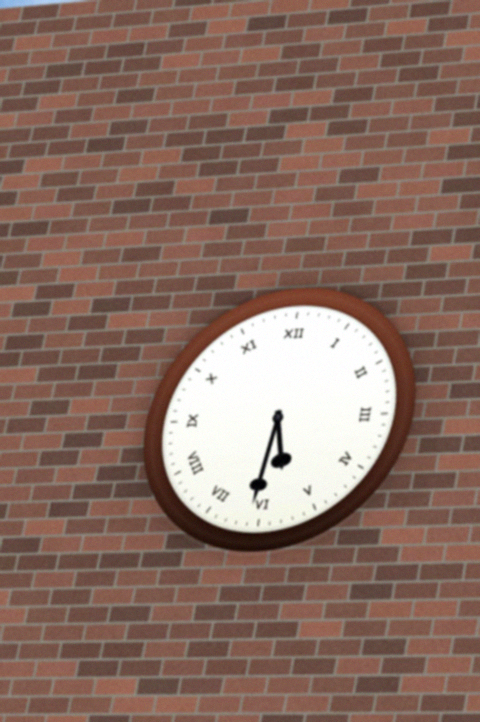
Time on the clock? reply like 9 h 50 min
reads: 5 h 31 min
